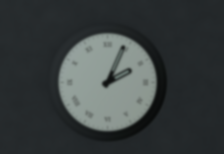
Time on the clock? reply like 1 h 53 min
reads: 2 h 04 min
